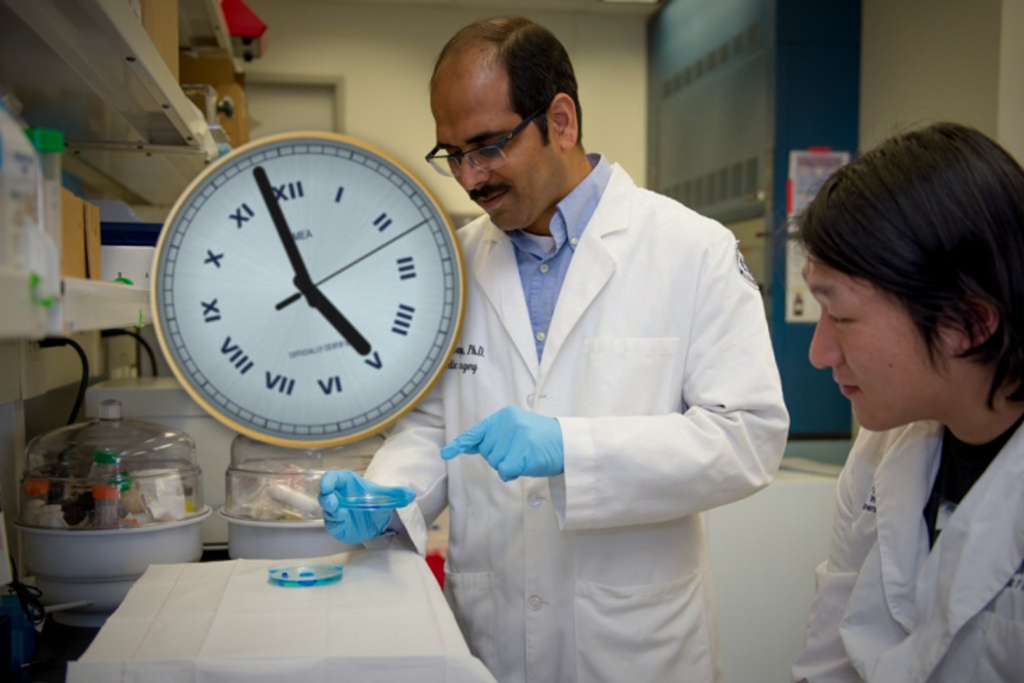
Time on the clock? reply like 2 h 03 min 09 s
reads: 4 h 58 min 12 s
